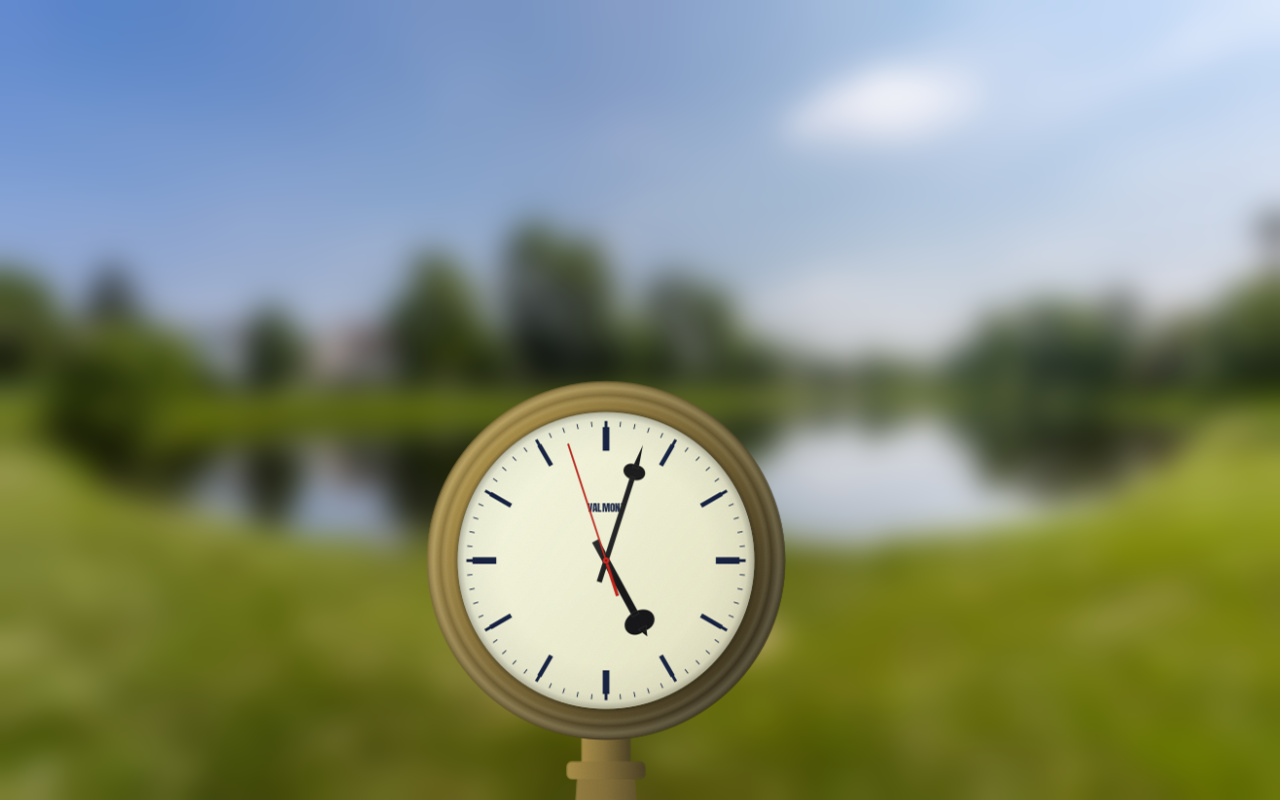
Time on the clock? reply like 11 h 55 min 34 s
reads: 5 h 02 min 57 s
